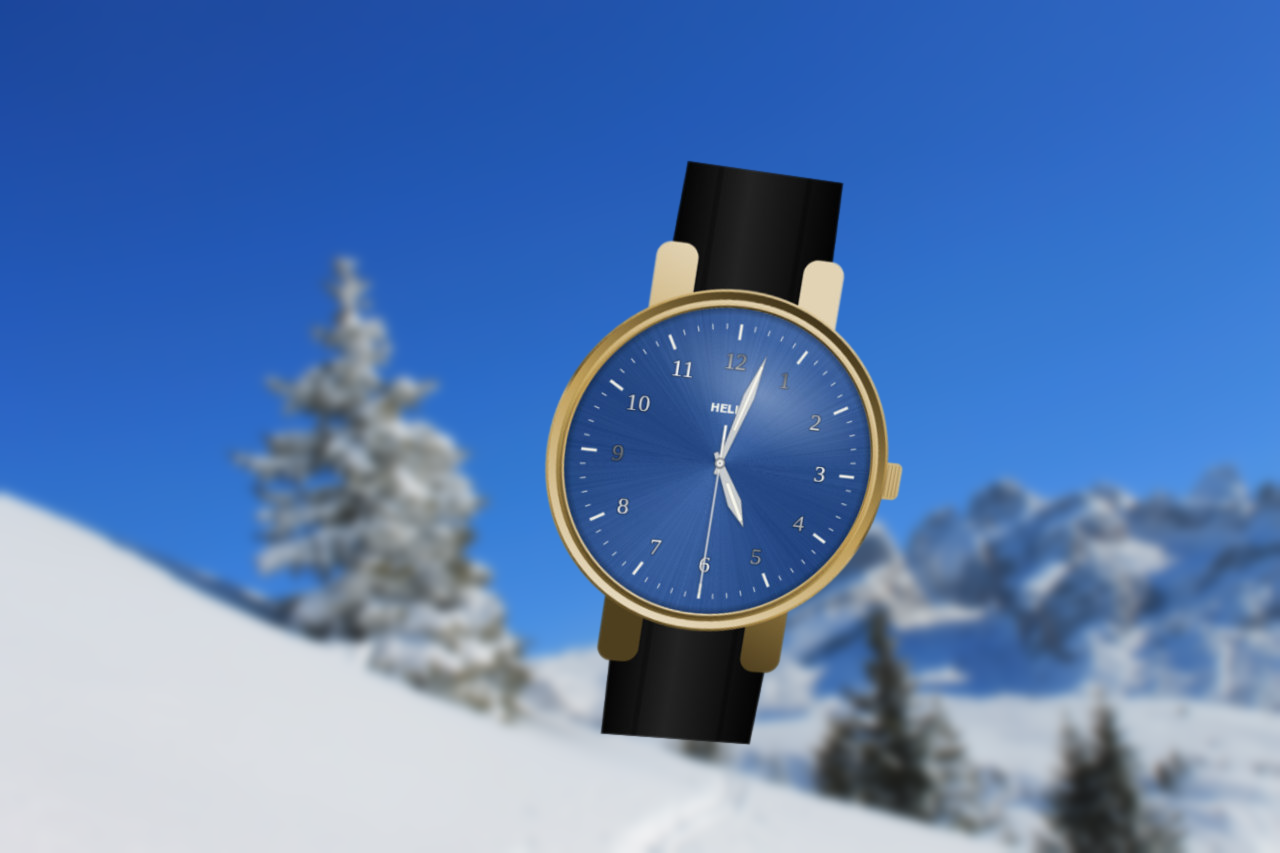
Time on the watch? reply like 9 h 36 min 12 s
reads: 5 h 02 min 30 s
